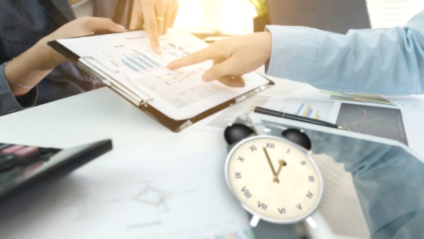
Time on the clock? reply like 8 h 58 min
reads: 12 h 58 min
